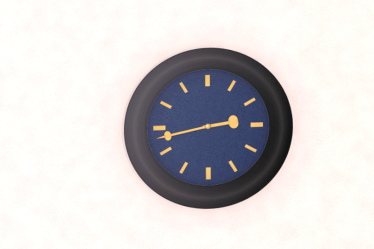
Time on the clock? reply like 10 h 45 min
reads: 2 h 43 min
